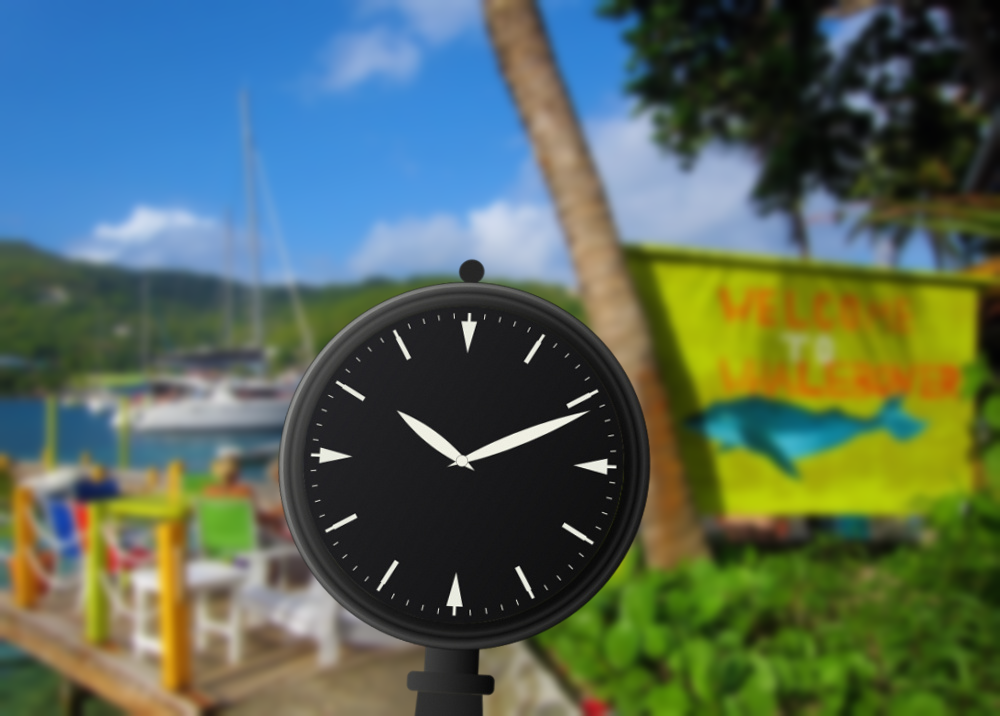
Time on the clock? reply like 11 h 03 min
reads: 10 h 11 min
